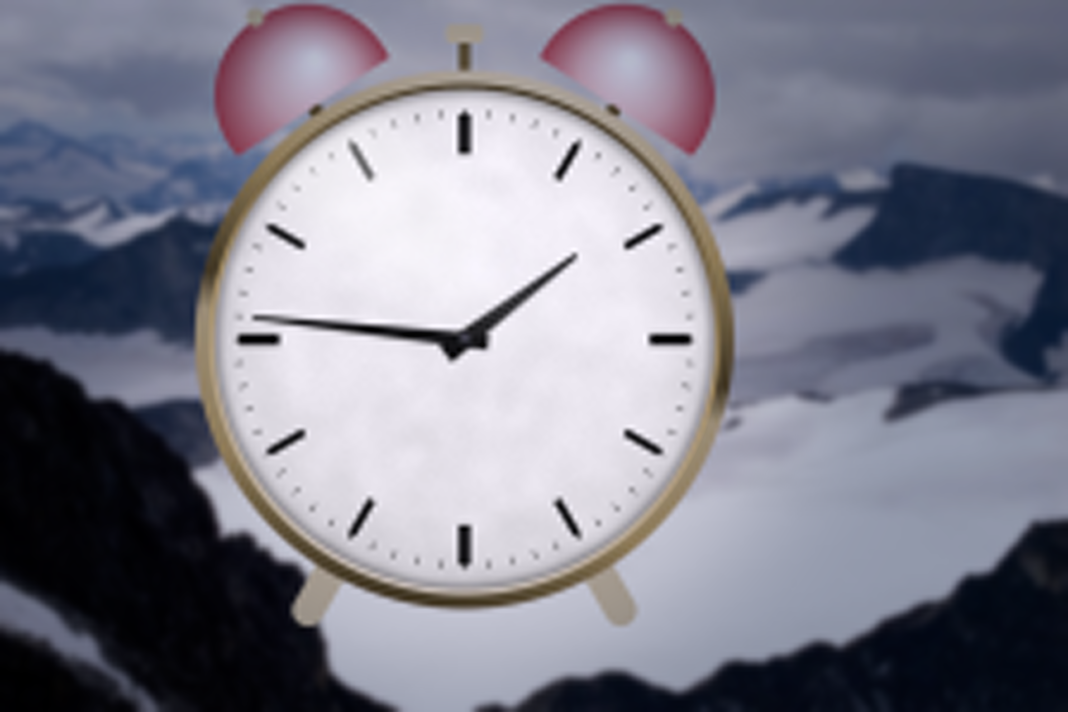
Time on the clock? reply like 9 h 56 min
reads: 1 h 46 min
